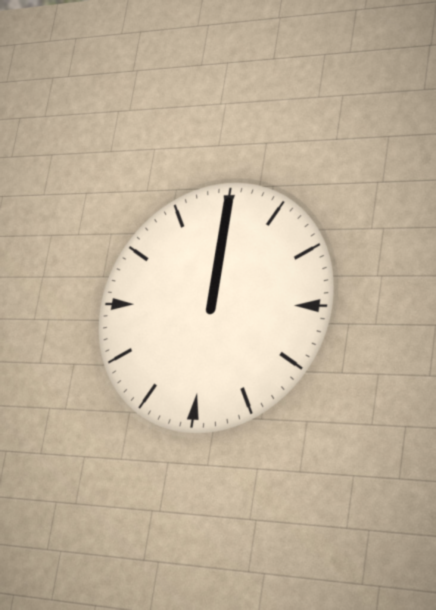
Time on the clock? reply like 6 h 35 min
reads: 12 h 00 min
